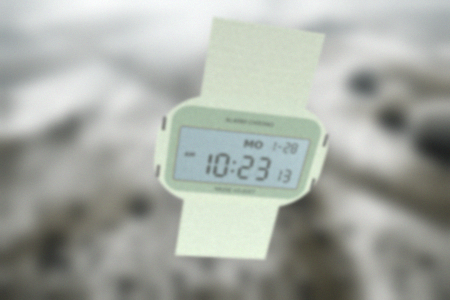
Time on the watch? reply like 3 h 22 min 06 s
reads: 10 h 23 min 13 s
